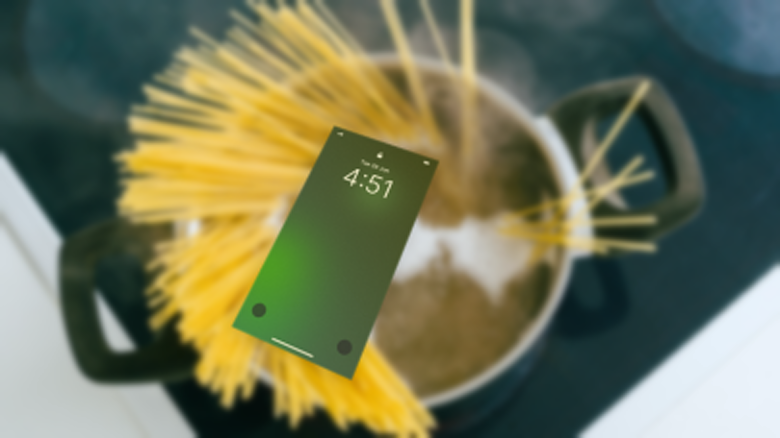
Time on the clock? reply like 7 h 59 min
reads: 4 h 51 min
